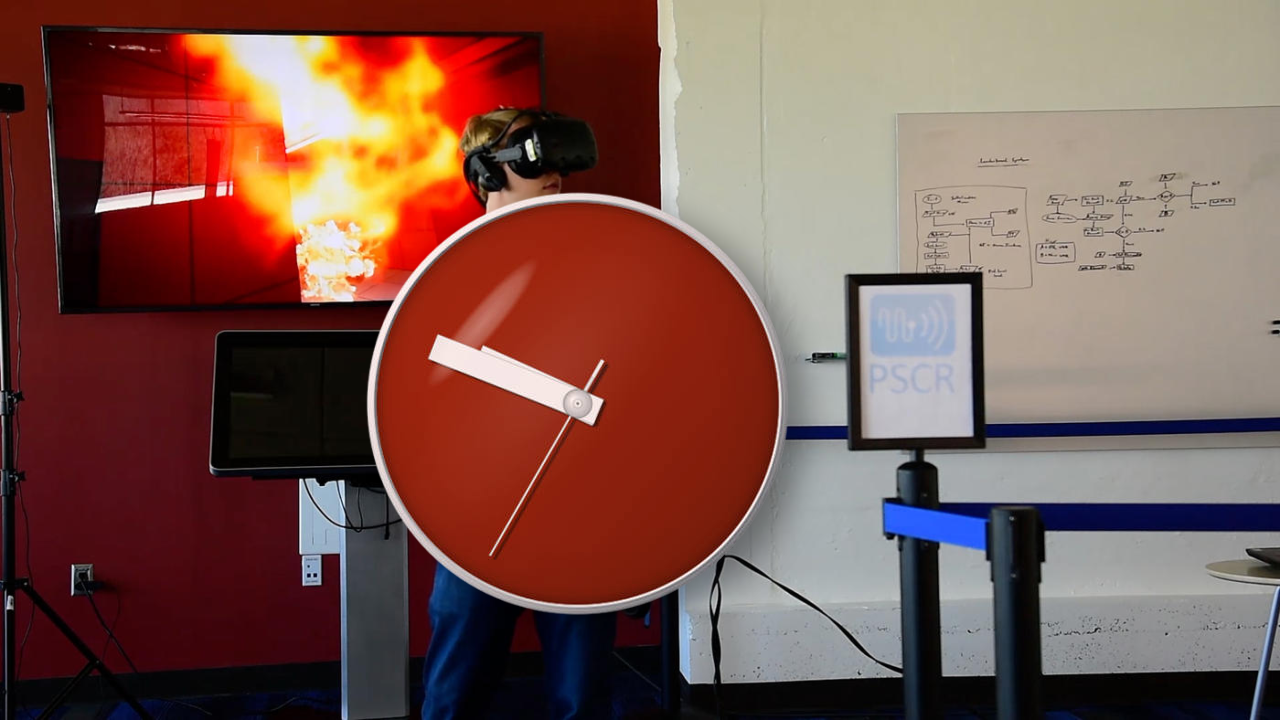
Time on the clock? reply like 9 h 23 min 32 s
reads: 9 h 48 min 35 s
